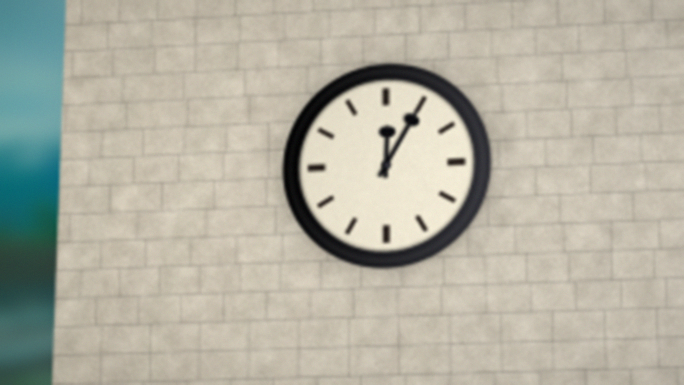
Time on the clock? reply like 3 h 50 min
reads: 12 h 05 min
